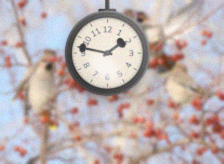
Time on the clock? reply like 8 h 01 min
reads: 1 h 47 min
